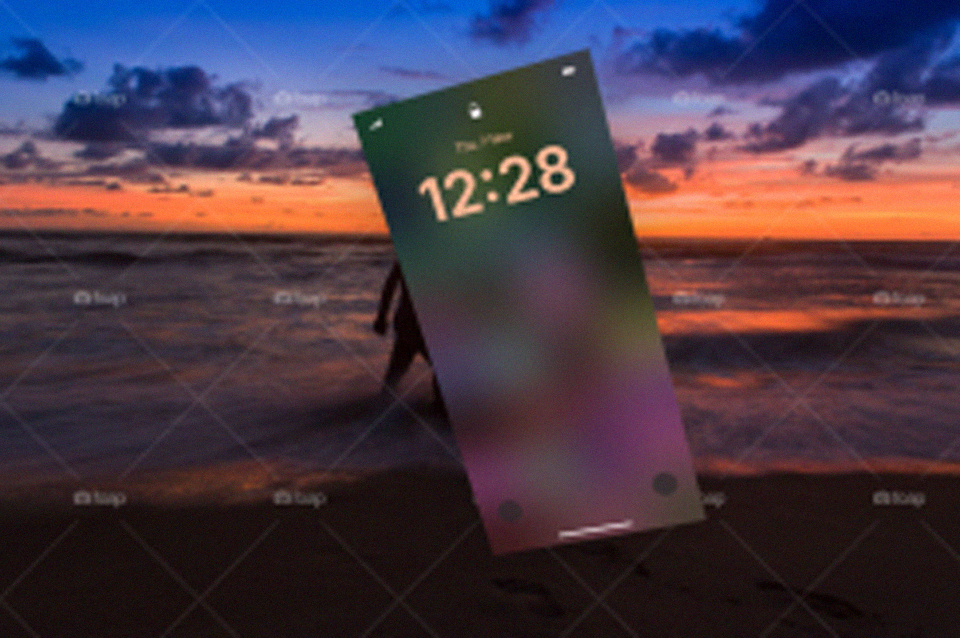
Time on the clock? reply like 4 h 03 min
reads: 12 h 28 min
